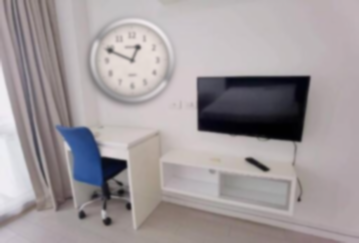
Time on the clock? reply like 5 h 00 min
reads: 12 h 49 min
